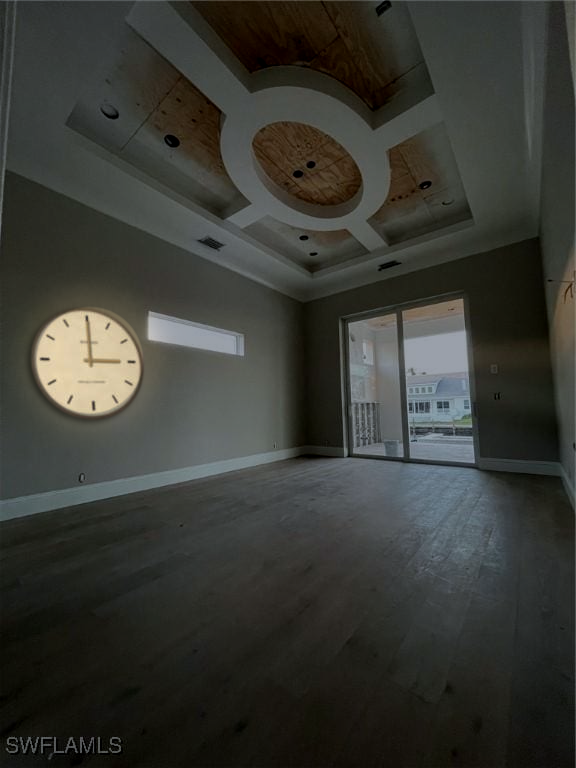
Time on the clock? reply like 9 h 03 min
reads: 3 h 00 min
